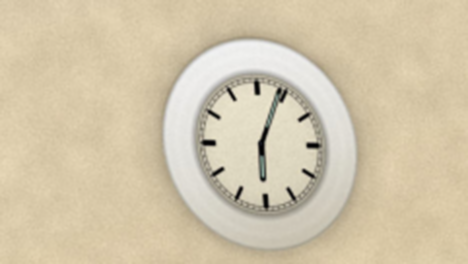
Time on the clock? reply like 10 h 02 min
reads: 6 h 04 min
